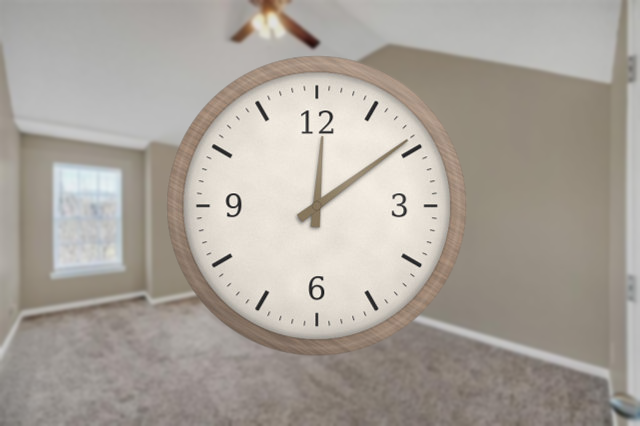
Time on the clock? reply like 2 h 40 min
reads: 12 h 09 min
